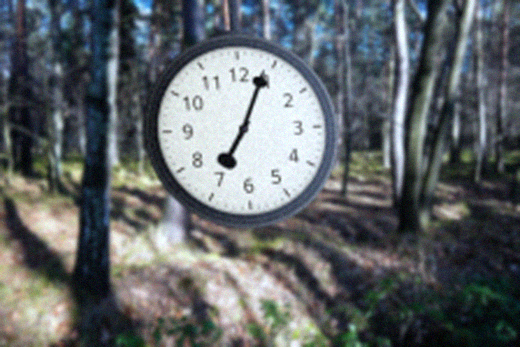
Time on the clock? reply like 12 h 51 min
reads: 7 h 04 min
